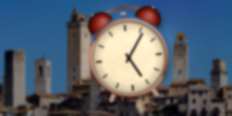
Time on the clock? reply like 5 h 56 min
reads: 5 h 06 min
